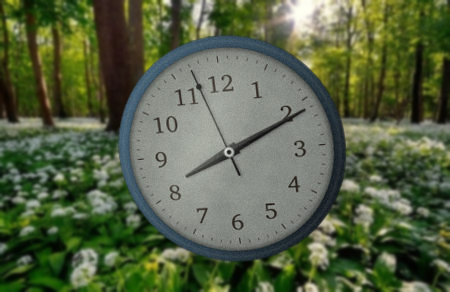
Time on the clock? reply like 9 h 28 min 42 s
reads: 8 h 10 min 57 s
